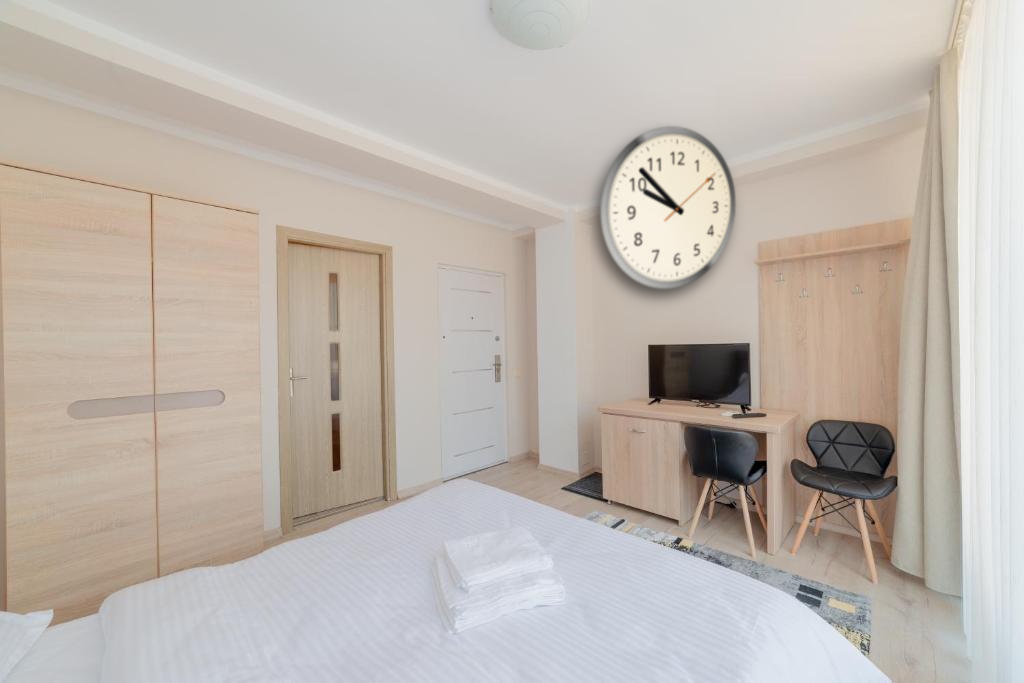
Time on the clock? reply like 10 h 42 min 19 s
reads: 9 h 52 min 09 s
